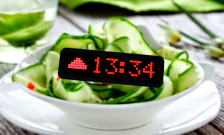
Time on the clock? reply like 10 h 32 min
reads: 13 h 34 min
